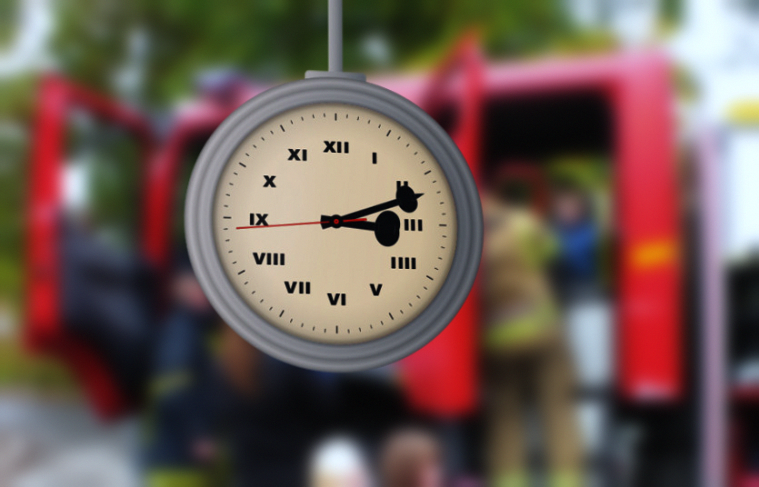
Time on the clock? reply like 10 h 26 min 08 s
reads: 3 h 11 min 44 s
